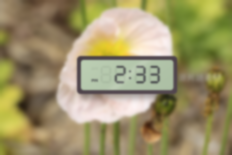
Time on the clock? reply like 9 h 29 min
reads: 2 h 33 min
